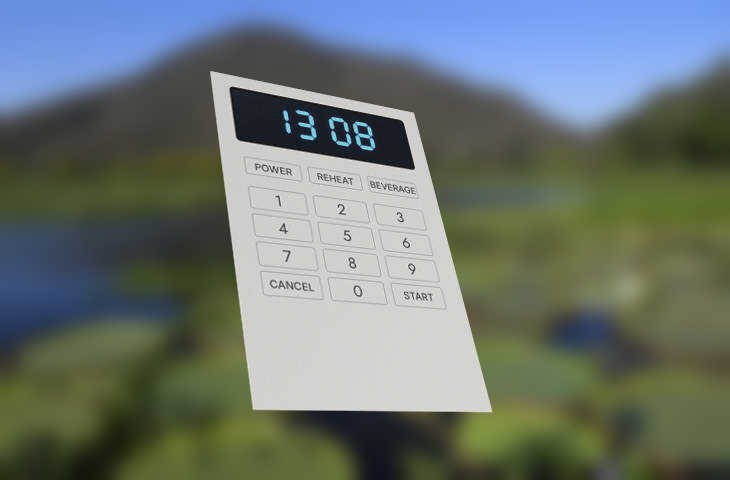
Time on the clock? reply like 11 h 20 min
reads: 13 h 08 min
